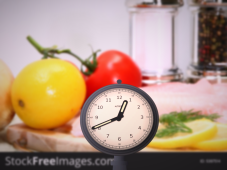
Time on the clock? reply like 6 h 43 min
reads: 12 h 41 min
